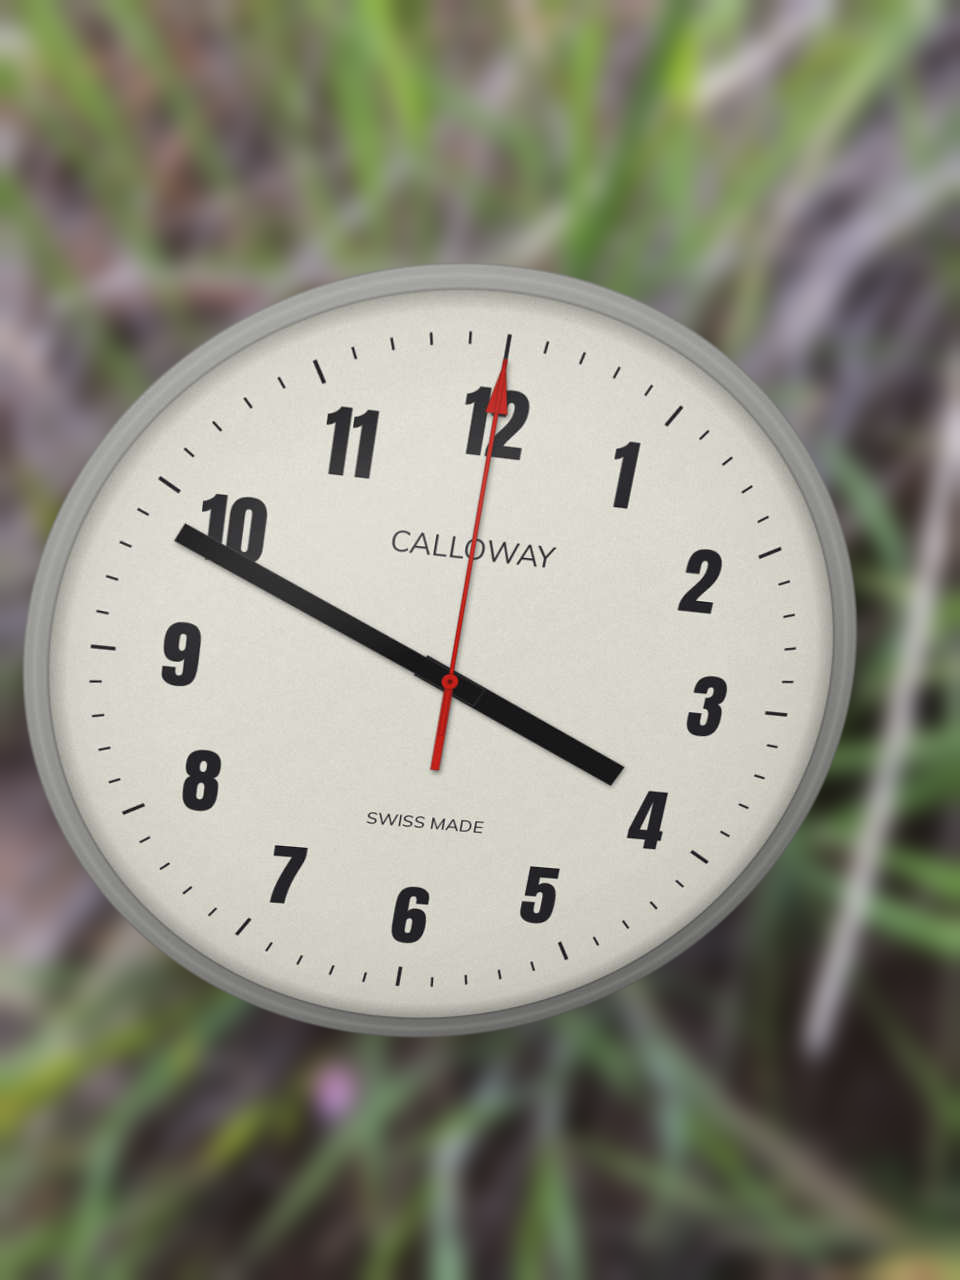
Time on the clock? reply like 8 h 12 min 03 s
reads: 3 h 49 min 00 s
